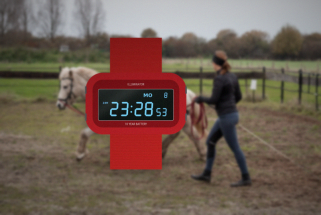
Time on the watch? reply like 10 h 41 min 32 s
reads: 23 h 28 min 53 s
